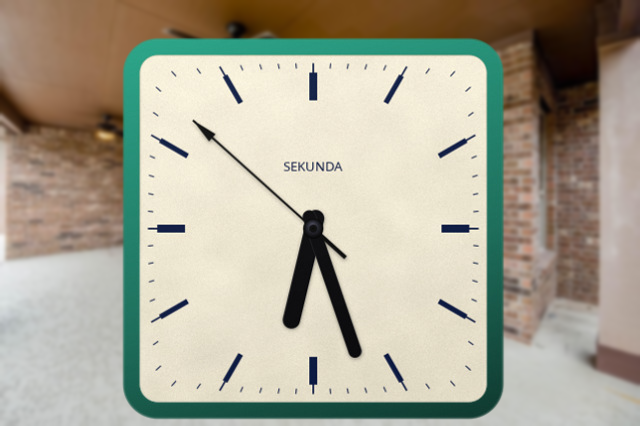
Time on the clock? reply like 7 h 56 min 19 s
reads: 6 h 26 min 52 s
